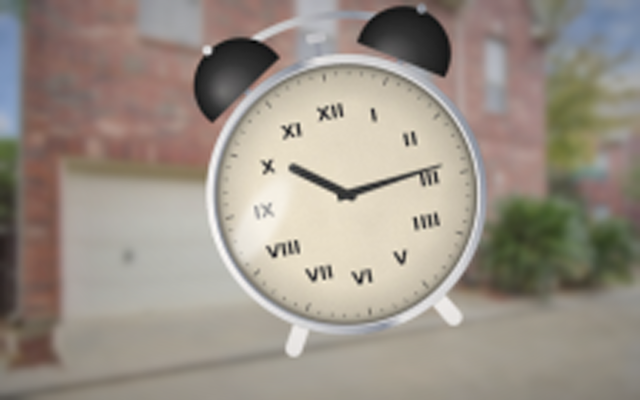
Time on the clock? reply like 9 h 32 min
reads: 10 h 14 min
